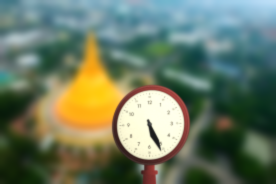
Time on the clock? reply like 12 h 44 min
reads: 5 h 26 min
